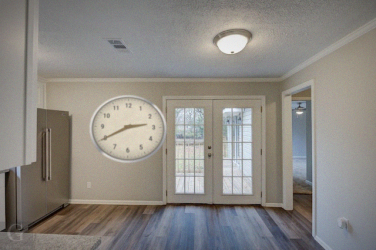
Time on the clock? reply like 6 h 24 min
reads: 2 h 40 min
